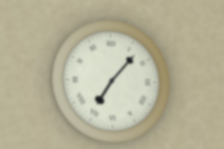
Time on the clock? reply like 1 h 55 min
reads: 7 h 07 min
